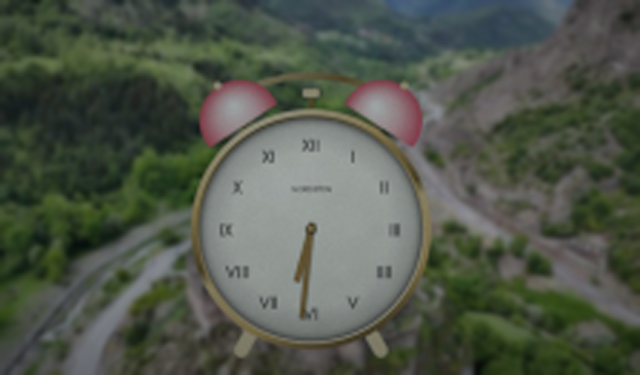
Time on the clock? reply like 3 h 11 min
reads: 6 h 31 min
